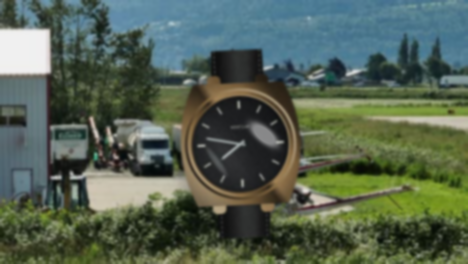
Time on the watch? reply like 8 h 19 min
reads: 7 h 47 min
